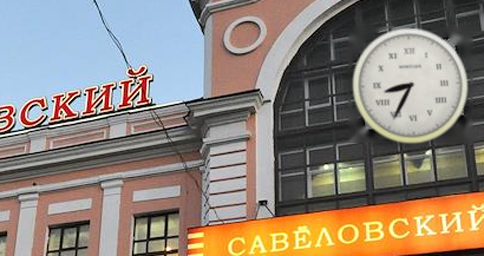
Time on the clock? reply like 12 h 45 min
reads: 8 h 35 min
